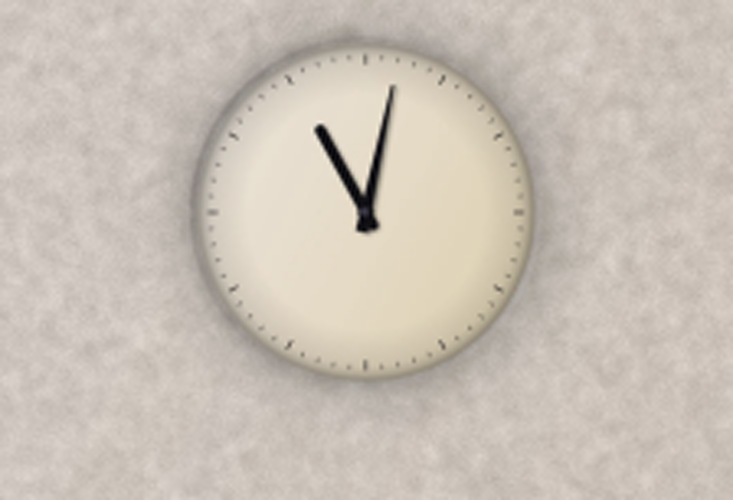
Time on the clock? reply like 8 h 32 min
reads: 11 h 02 min
